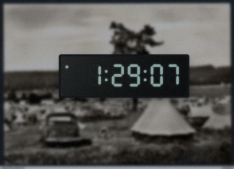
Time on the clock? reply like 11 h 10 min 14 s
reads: 1 h 29 min 07 s
